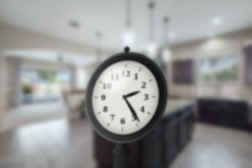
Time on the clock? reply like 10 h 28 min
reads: 2 h 24 min
